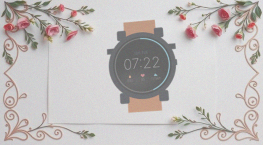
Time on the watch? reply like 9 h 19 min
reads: 7 h 22 min
